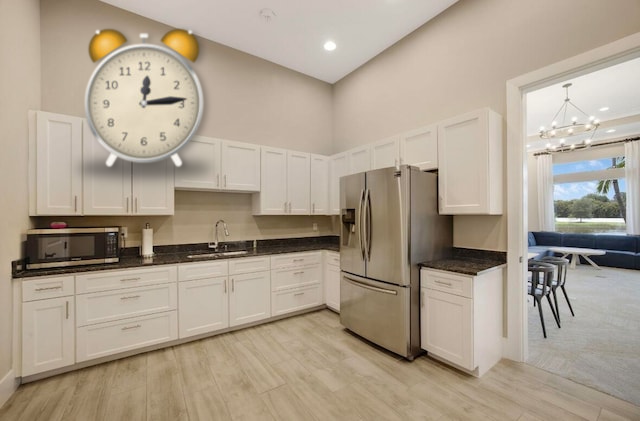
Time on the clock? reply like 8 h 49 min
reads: 12 h 14 min
